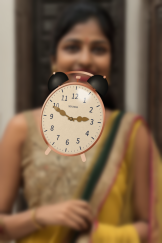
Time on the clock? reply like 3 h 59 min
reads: 2 h 49 min
